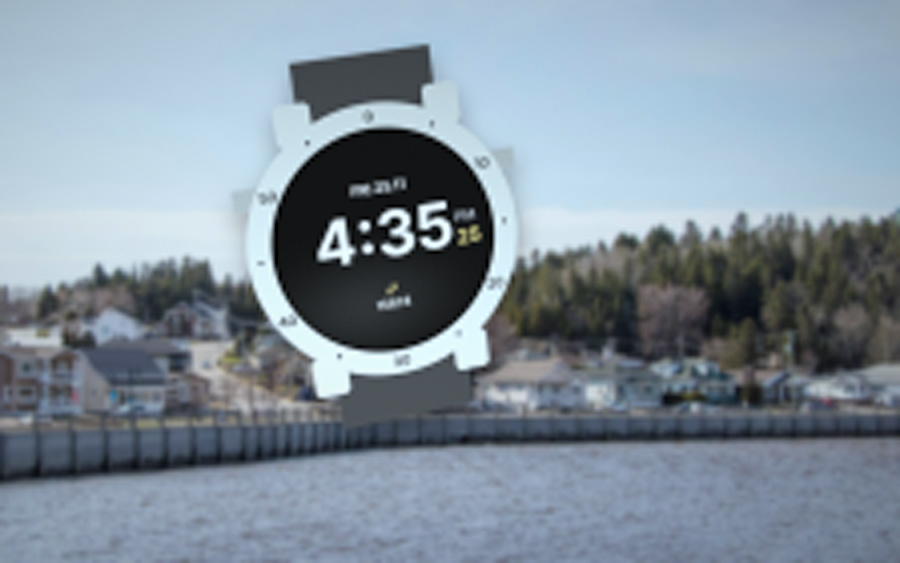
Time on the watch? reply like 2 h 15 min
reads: 4 h 35 min
